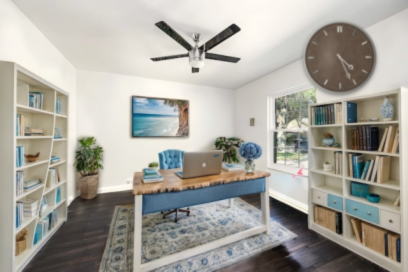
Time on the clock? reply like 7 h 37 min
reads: 4 h 26 min
